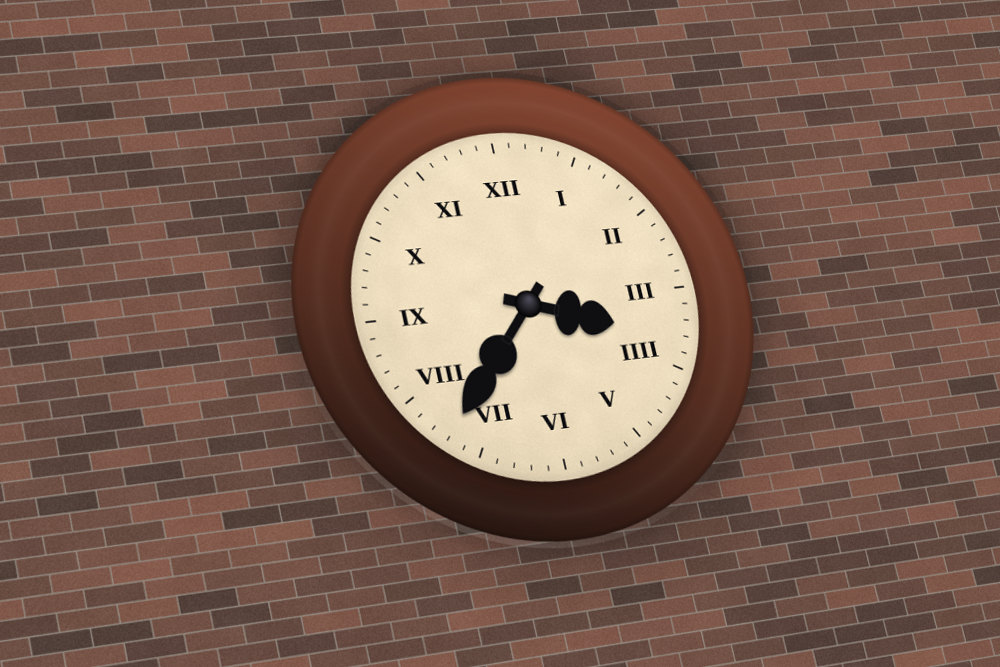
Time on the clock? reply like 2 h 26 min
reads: 3 h 37 min
